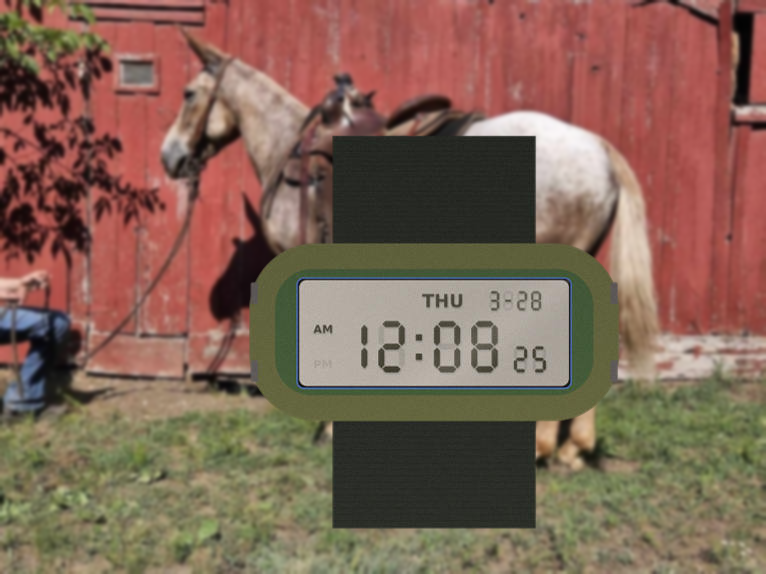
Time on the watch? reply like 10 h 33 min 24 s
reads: 12 h 08 min 25 s
